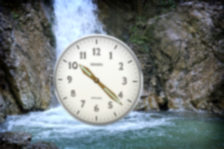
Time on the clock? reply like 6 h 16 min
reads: 10 h 22 min
